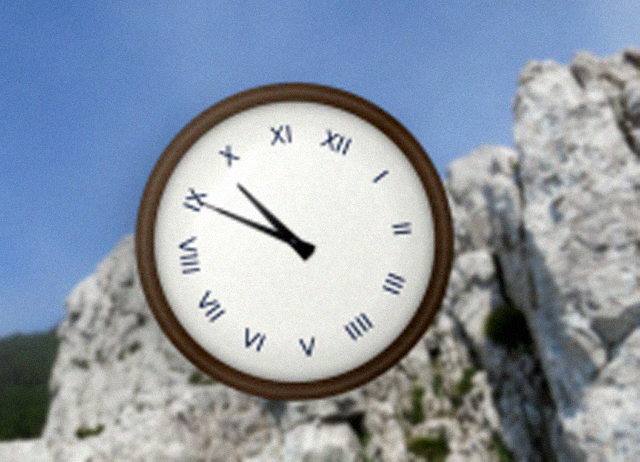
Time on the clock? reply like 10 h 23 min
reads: 9 h 45 min
